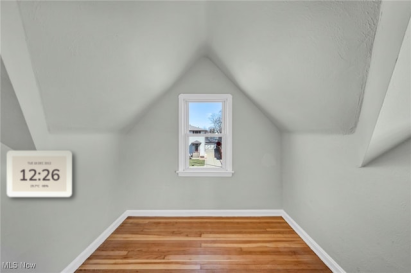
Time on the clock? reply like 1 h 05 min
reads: 12 h 26 min
